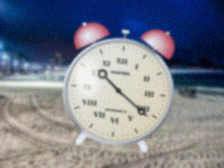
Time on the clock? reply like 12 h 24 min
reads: 10 h 21 min
